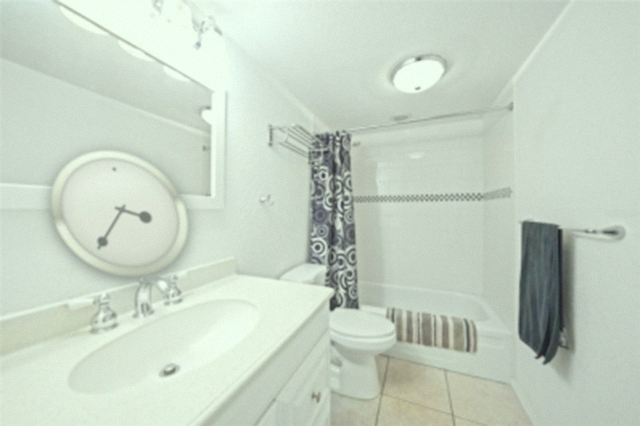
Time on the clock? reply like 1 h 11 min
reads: 3 h 36 min
